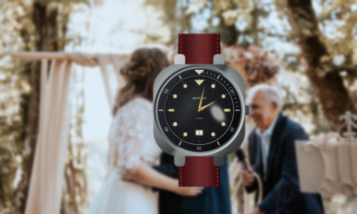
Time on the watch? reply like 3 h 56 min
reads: 2 h 02 min
